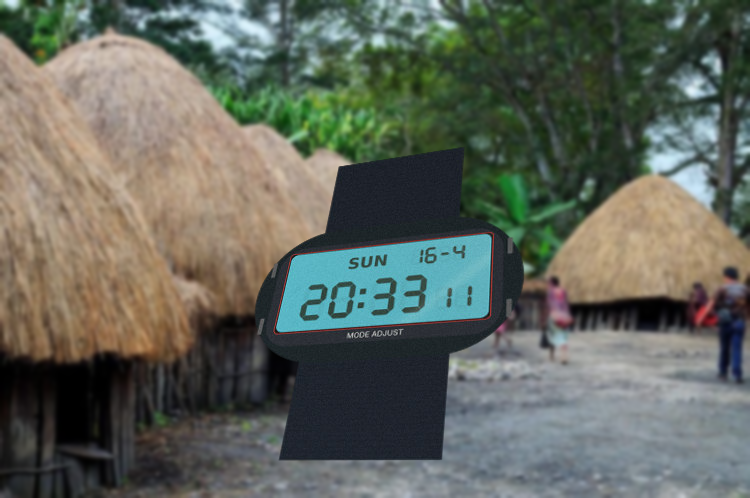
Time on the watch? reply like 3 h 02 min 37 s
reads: 20 h 33 min 11 s
